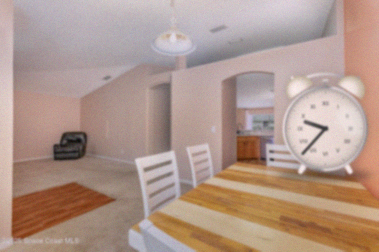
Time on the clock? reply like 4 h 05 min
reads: 9 h 37 min
